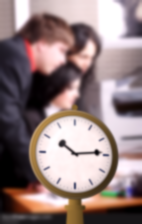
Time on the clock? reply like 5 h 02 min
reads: 10 h 14 min
